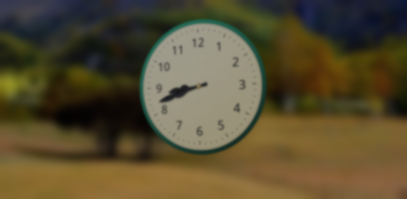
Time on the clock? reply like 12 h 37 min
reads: 8 h 42 min
